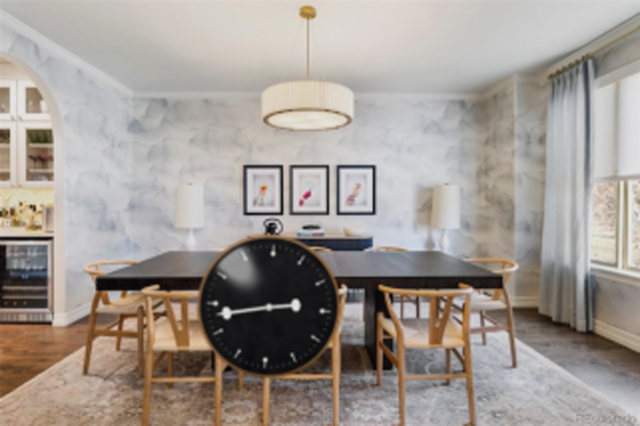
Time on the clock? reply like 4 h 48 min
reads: 2 h 43 min
